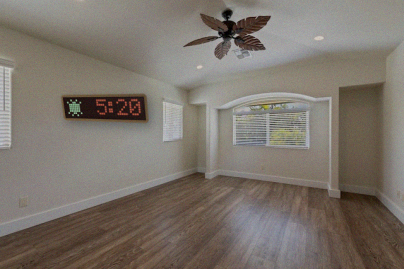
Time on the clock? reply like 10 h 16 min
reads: 5 h 20 min
